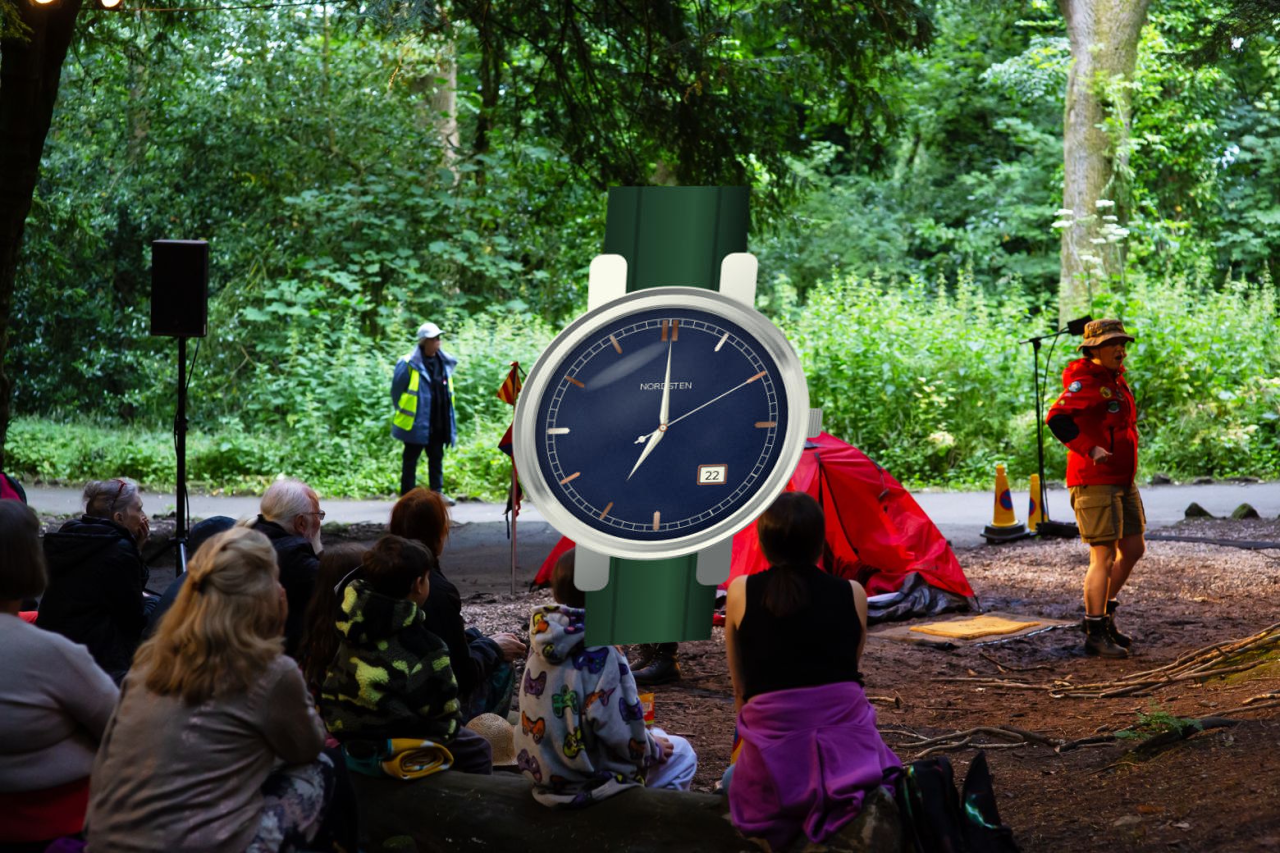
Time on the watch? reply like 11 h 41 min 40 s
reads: 7 h 00 min 10 s
